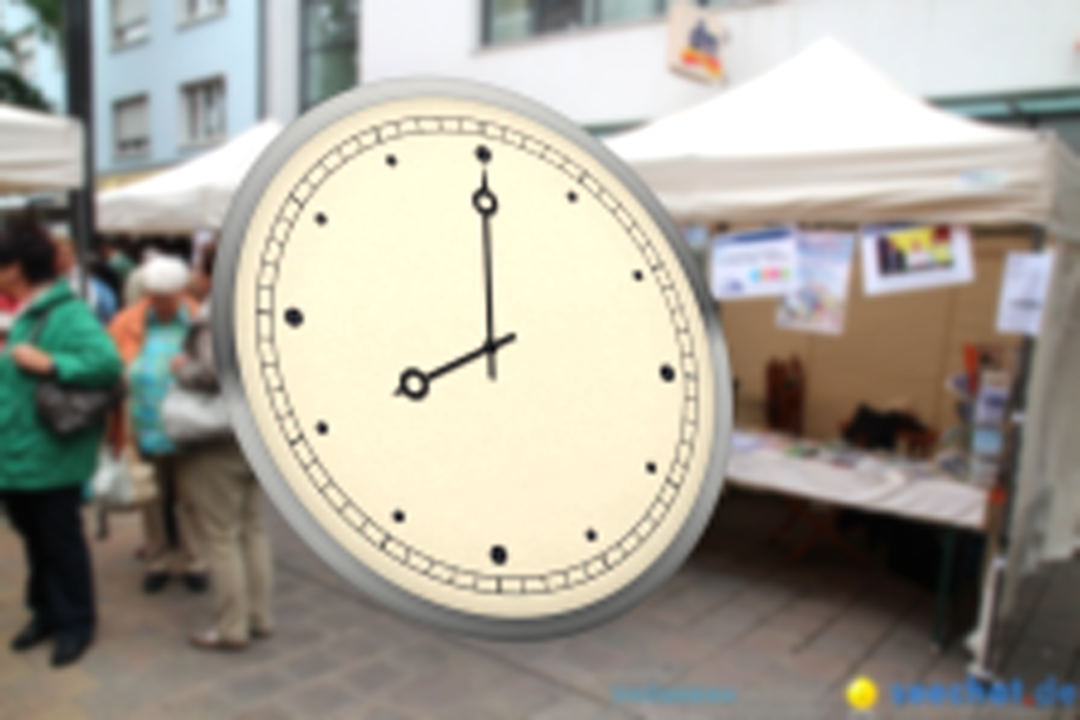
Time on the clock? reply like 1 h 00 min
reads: 8 h 00 min
